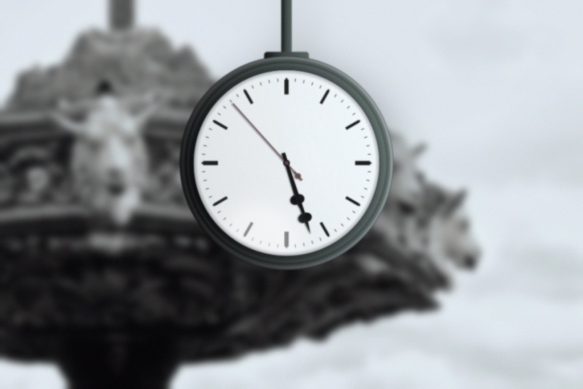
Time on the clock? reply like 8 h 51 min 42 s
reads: 5 h 26 min 53 s
